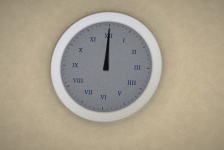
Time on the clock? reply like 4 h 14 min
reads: 12 h 00 min
